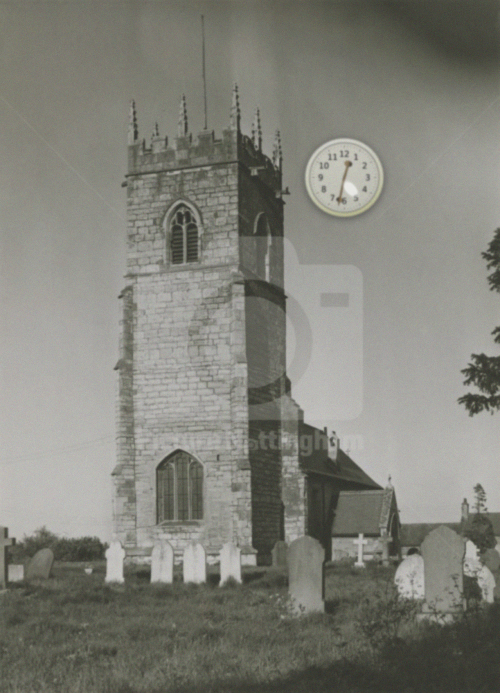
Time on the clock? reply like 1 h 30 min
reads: 12 h 32 min
